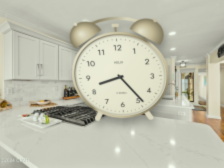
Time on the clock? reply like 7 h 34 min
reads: 8 h 24 min
